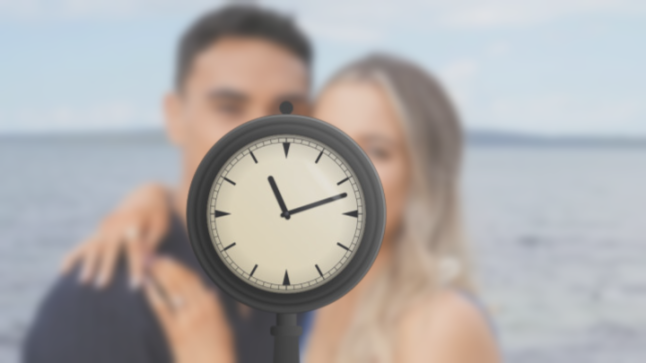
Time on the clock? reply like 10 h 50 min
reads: 11 h 12 min
